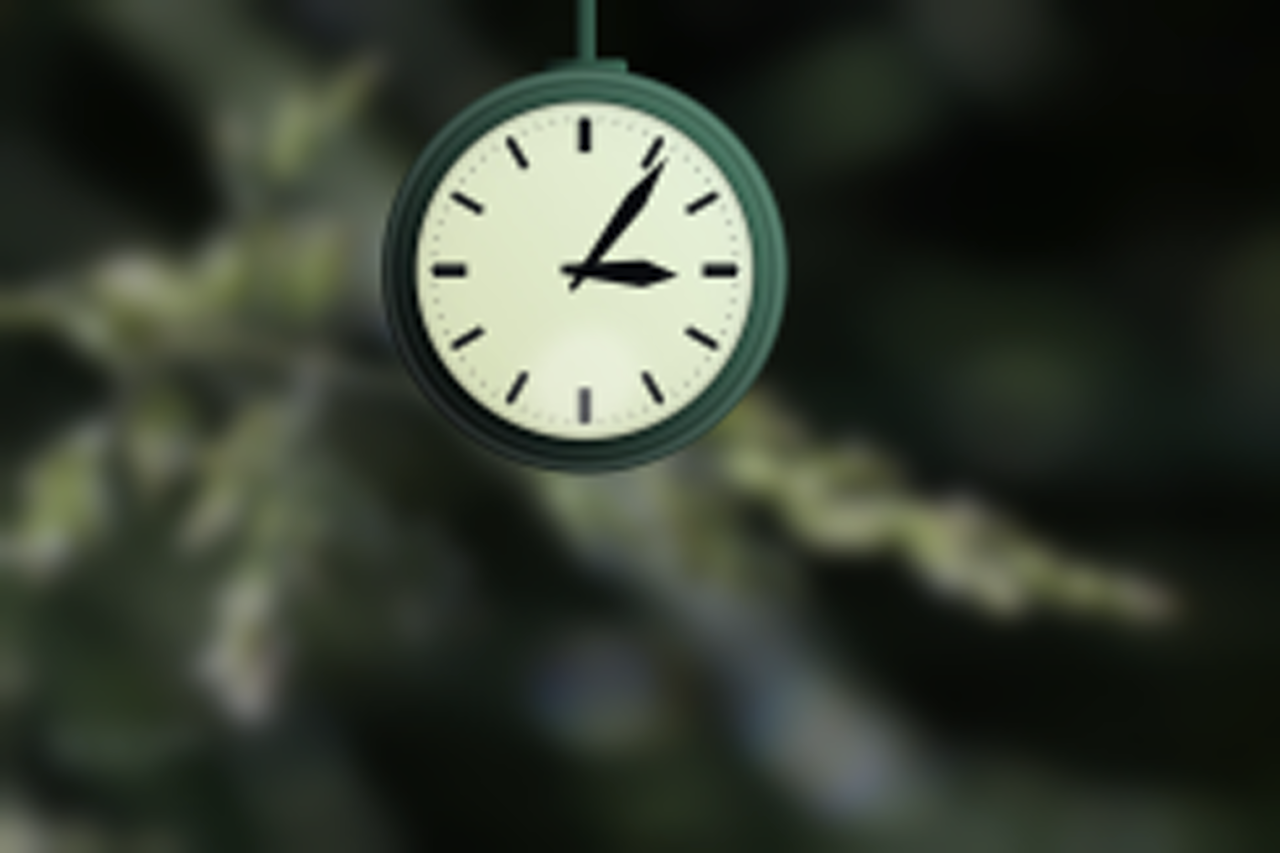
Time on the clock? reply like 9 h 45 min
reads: 3 h 06 min
